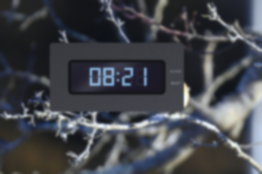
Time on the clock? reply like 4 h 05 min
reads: 8 h 21 min
